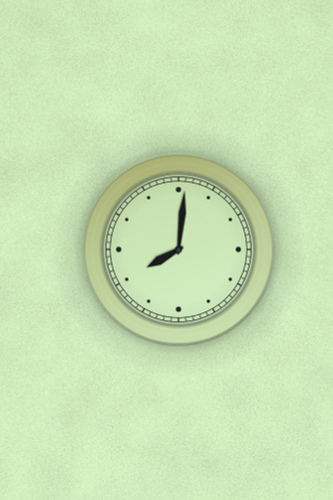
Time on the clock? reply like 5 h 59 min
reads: 8 h 01 min
